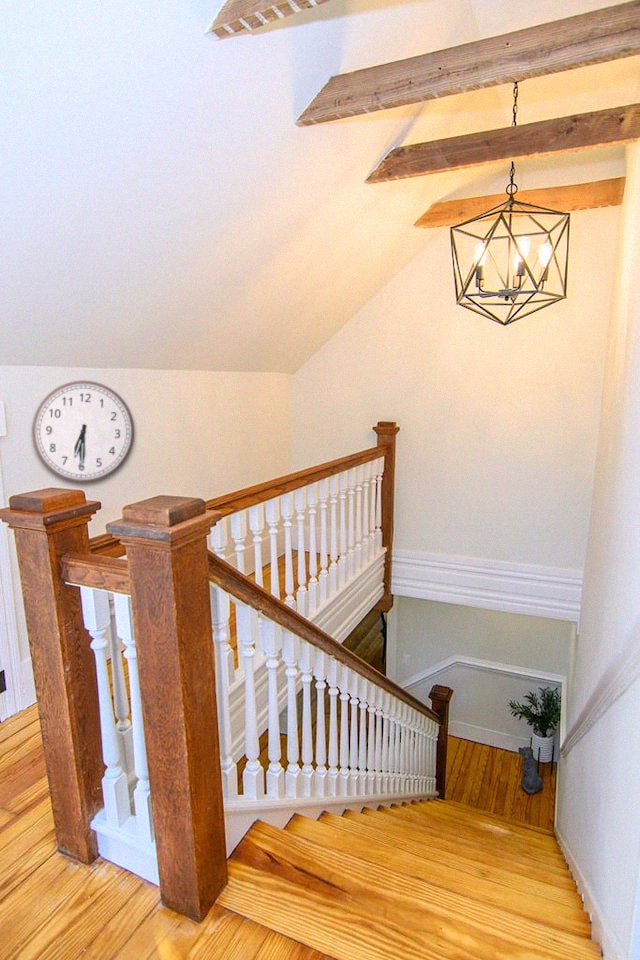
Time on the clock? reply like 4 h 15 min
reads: 6 h 30 min
